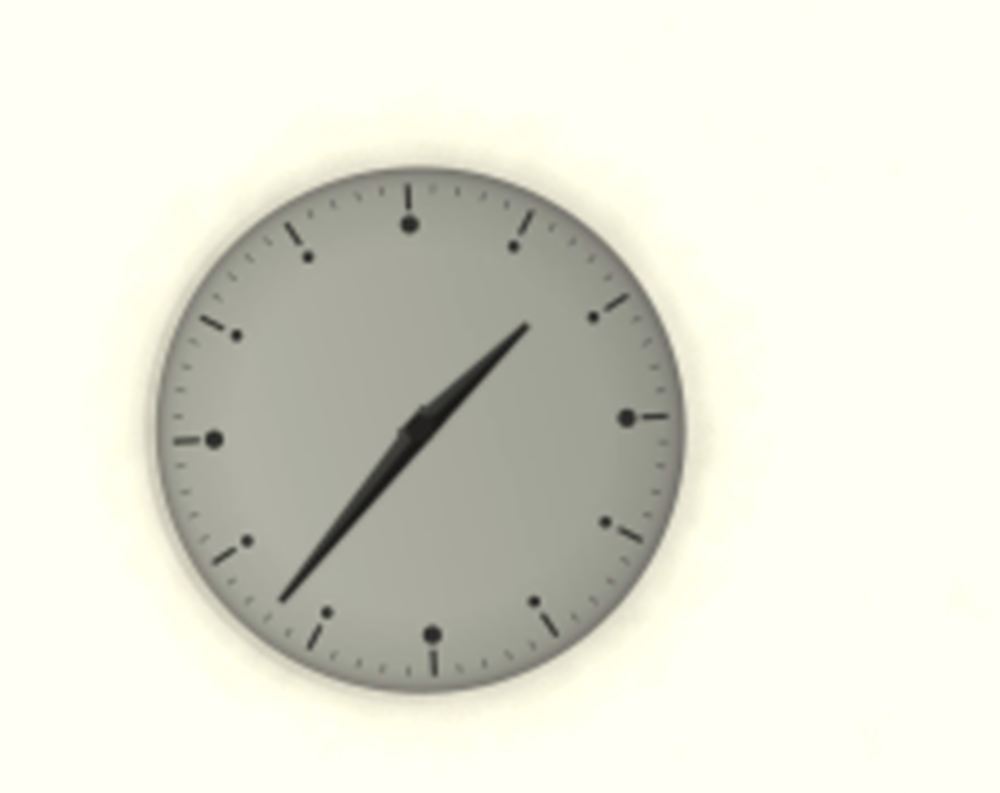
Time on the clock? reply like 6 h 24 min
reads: 1 h 37 min
